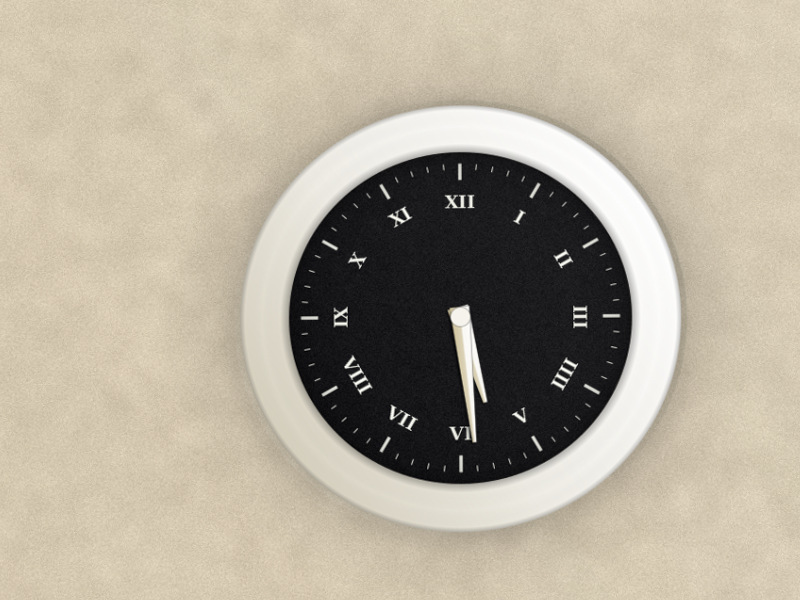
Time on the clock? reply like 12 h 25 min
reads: 5 h 29 min
